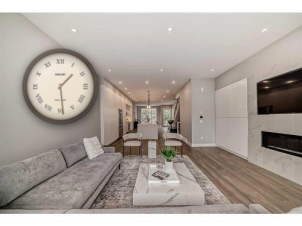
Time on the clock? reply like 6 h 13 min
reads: 1 h 29 min
